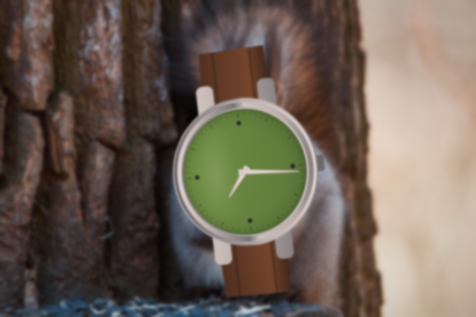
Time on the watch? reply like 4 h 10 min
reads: 7 h 16 min
